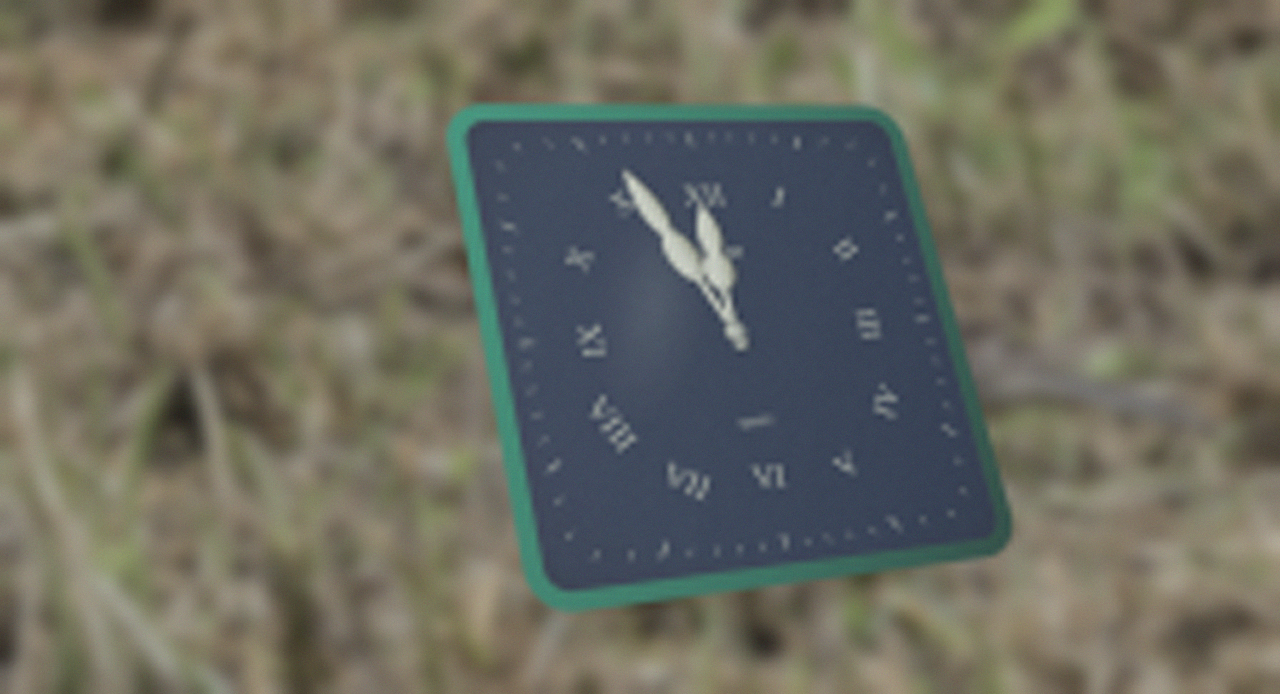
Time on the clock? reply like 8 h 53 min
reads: 11 h 56 min
